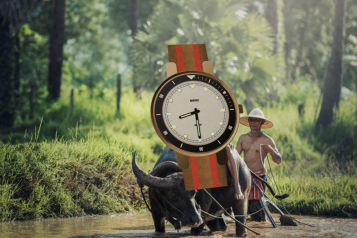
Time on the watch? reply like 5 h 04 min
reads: 8 h 30 min
